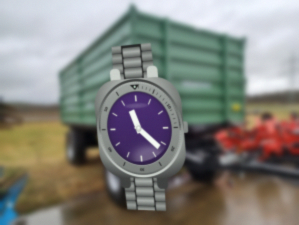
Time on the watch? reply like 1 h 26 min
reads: 11 h 22 min
